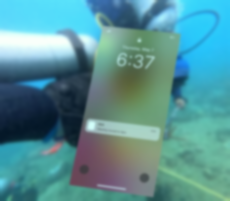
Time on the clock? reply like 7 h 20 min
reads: 6 h 37 min
